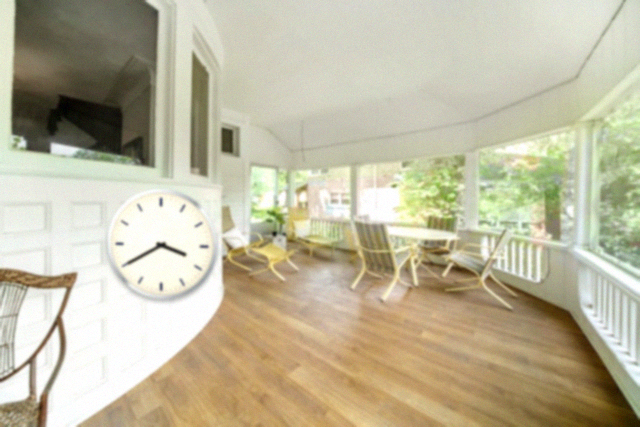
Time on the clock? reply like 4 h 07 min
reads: 3 h 40 min
